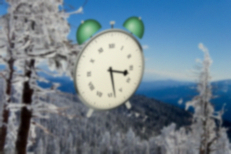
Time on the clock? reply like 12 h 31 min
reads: 3 h 28 min
